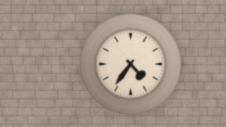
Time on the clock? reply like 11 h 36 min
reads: 4 h 36 min
